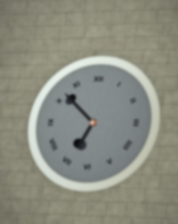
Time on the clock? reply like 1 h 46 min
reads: 6 h 52 min
